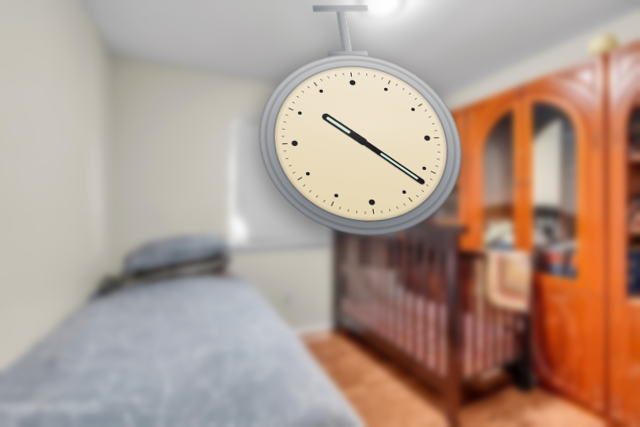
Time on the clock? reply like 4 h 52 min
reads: 10 h 22 min
